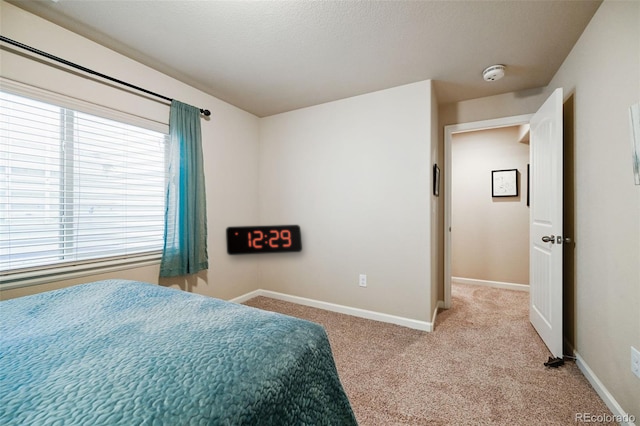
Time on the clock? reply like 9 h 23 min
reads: 12 h 29 min
